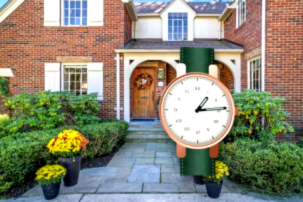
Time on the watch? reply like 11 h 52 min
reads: 1 h 14 min
